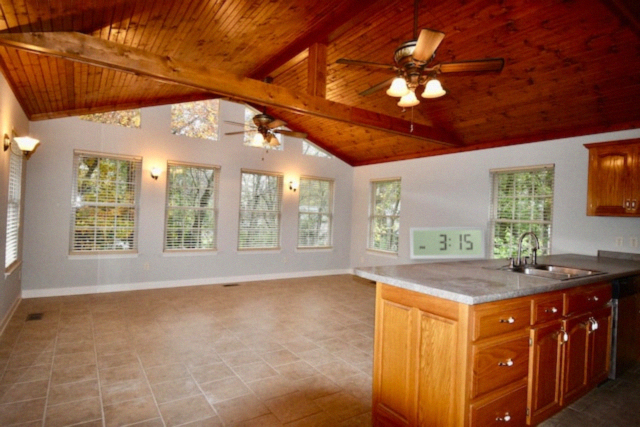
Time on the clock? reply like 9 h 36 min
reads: 3 h 15 min
